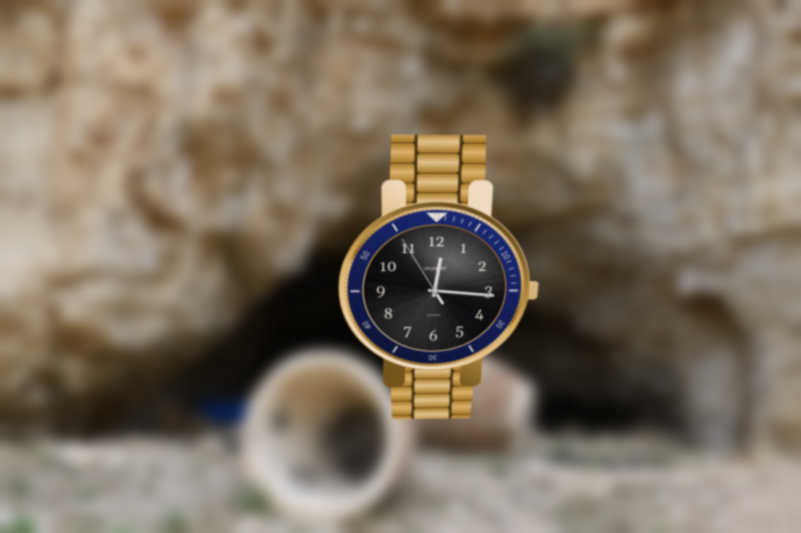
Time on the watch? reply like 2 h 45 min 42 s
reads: 12 h 15 min 55 s
